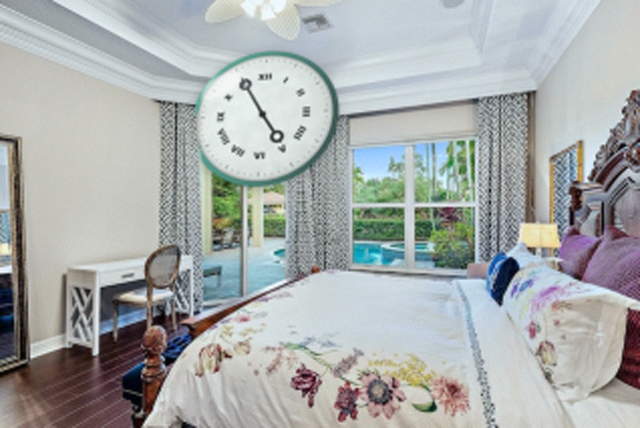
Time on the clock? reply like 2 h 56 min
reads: 4 h 55 min
